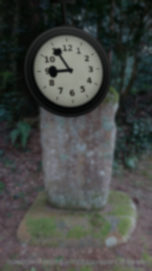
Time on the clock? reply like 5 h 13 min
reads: 8 h 55 min
